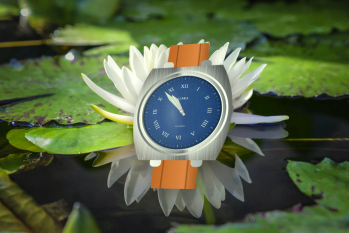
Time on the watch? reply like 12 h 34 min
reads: 10 h 53 min
